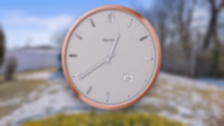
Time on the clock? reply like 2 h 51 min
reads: 12 h 39 min
